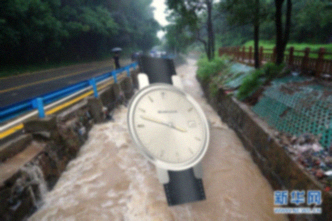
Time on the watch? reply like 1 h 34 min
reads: 3 h 48 min
